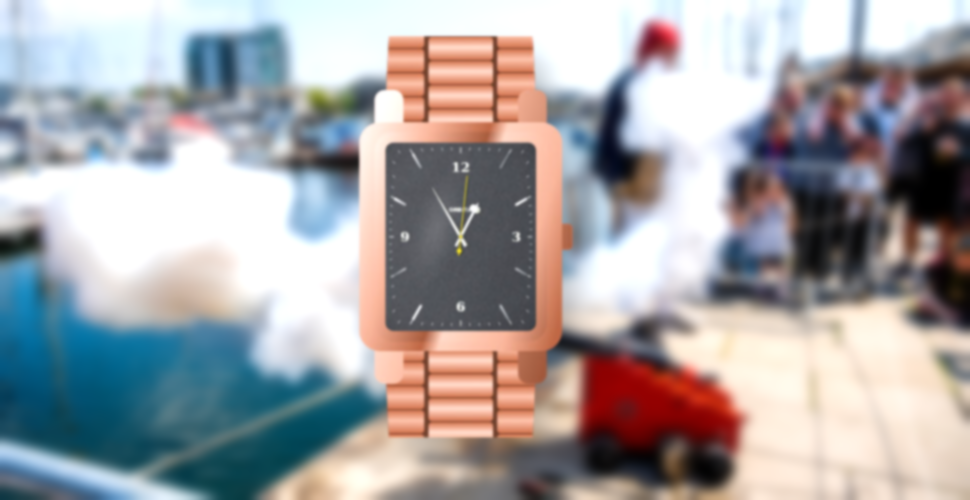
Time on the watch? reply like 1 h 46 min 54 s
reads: 12 h 55 min 01 s
